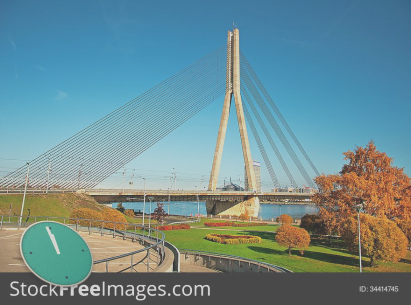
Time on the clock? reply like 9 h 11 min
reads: 11 h 59 min
